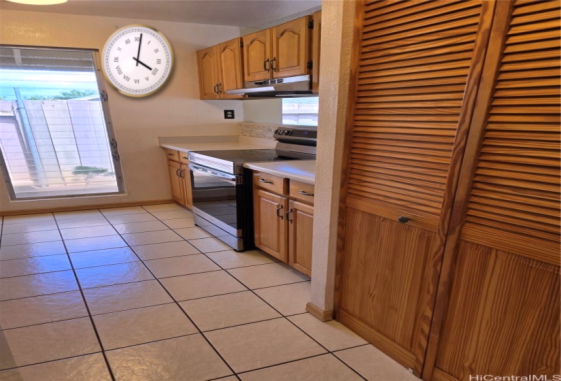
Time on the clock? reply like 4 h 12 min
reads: 4 h 01 min
